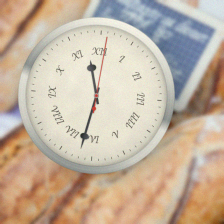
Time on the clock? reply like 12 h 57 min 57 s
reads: 11 h 32 min 01 s
